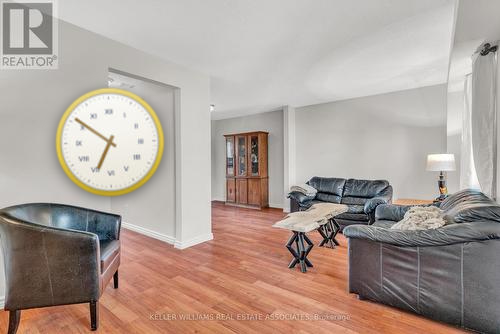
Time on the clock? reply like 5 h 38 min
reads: 6 h 51 min
